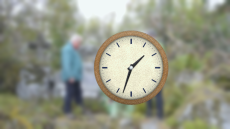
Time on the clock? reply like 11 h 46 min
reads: 1 h 33 min
